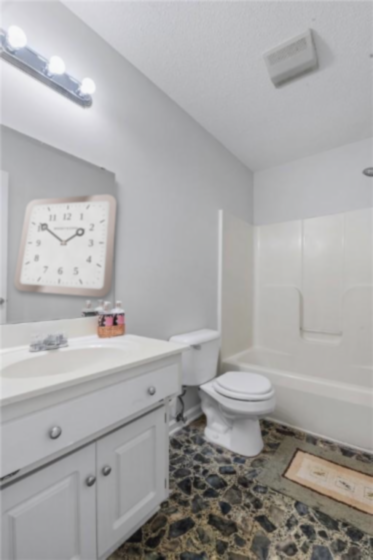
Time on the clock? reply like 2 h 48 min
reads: 1 h 51 min
